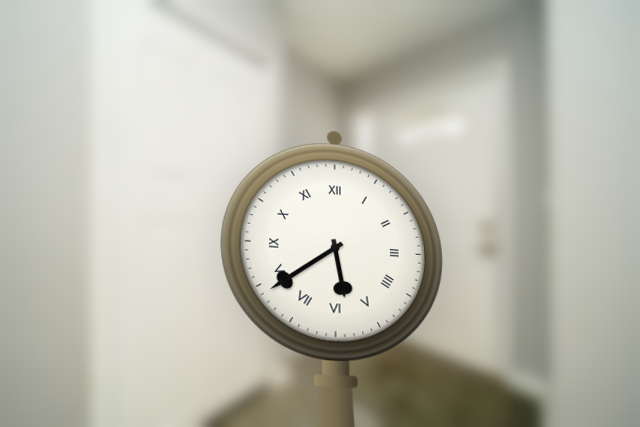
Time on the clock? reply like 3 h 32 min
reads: 5 h 39 min
